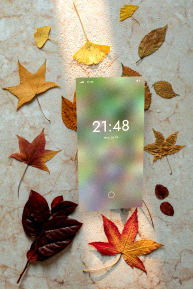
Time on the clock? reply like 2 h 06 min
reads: 21 h 48 min
